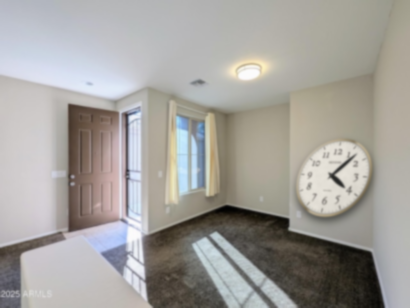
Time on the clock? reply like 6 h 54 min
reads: 4 h 07 min
